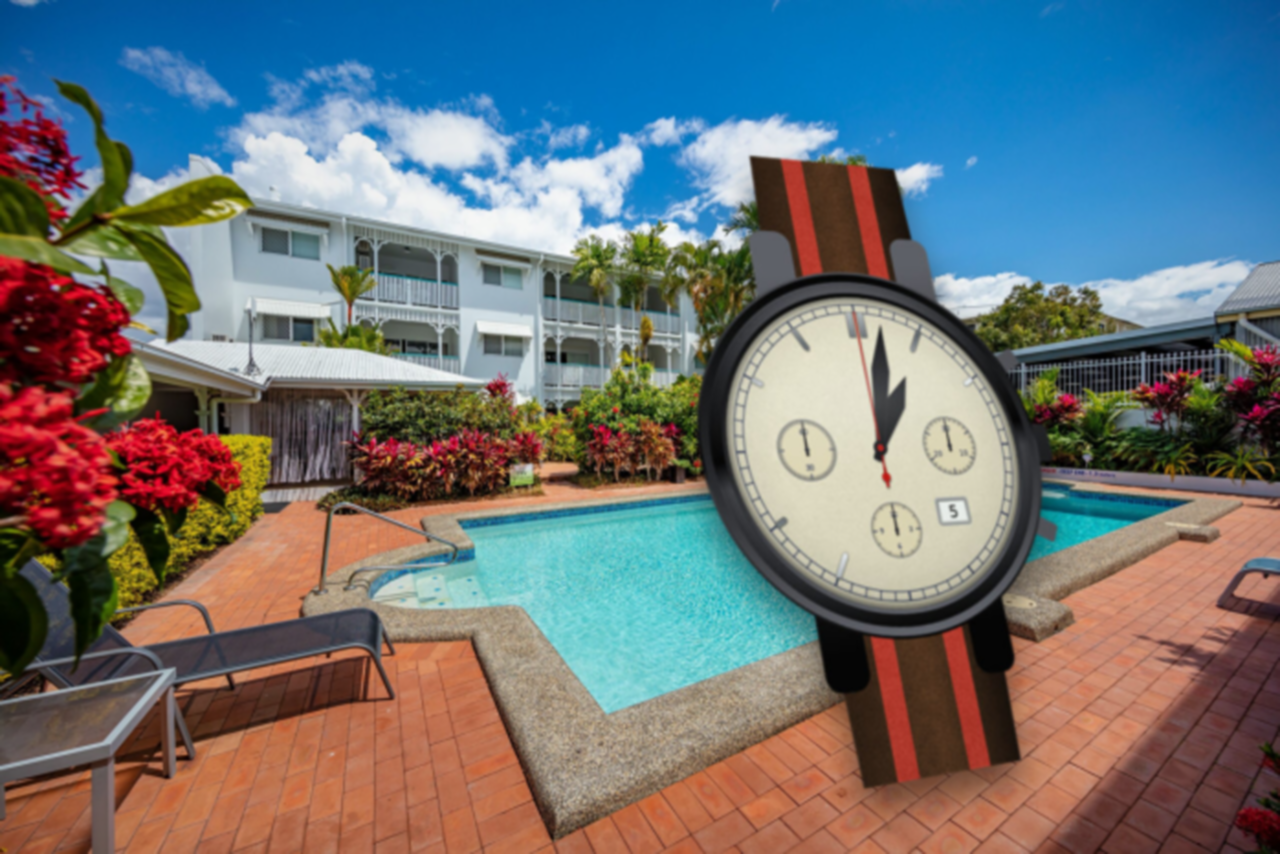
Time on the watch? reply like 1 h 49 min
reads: 1 h 02 min
